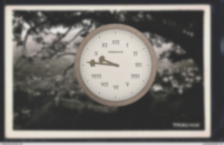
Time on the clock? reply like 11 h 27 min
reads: 9 h 46 min
